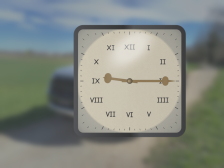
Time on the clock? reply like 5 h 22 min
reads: 9 h 15 min
